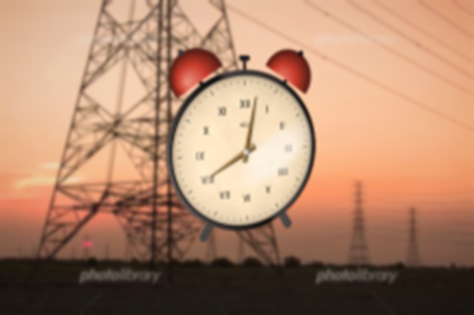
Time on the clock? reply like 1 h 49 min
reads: 8 h 02 min
